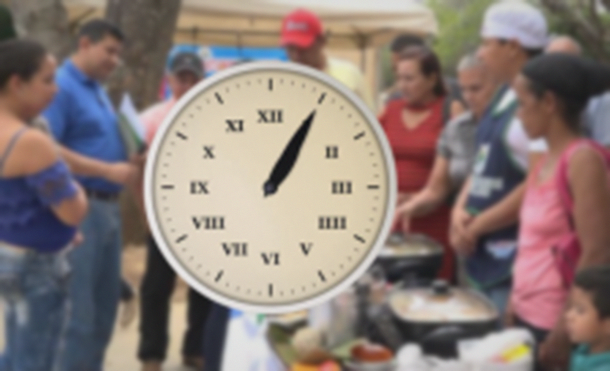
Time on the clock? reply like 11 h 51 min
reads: 1 h 05 min
